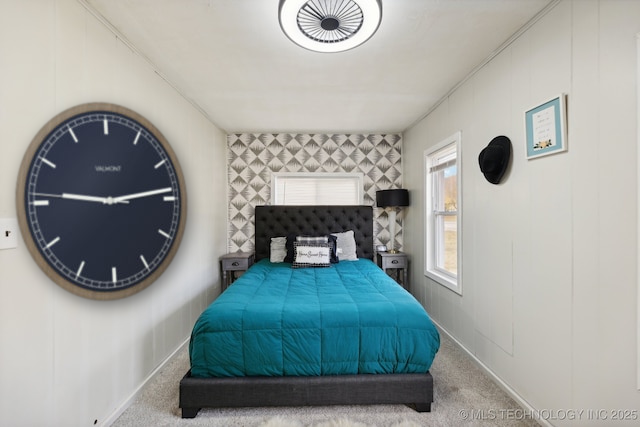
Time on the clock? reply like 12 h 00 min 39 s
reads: 9 h 13 min 46 s
